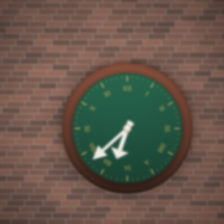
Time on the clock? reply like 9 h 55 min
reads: 6 h 38 min
